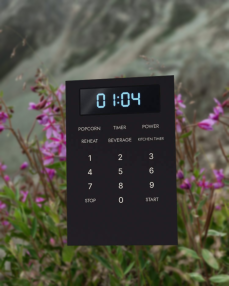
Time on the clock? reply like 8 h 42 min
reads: 1 h 04 min
